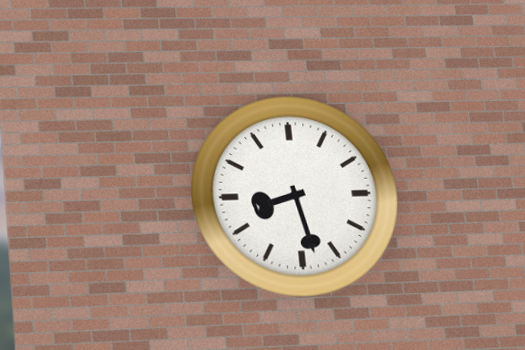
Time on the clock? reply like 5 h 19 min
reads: 8 h 28 min
